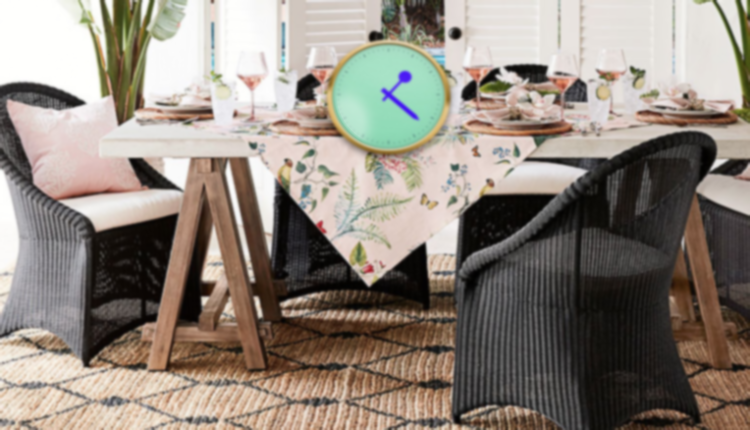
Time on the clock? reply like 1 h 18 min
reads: 1 h 22 min
